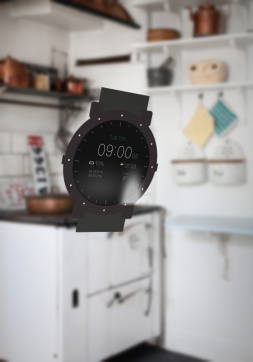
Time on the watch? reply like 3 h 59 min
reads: 9 h 00 min
